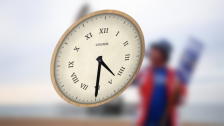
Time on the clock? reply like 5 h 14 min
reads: 4 h 30 min
